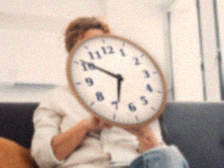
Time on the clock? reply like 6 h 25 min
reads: 6 h 51 min
